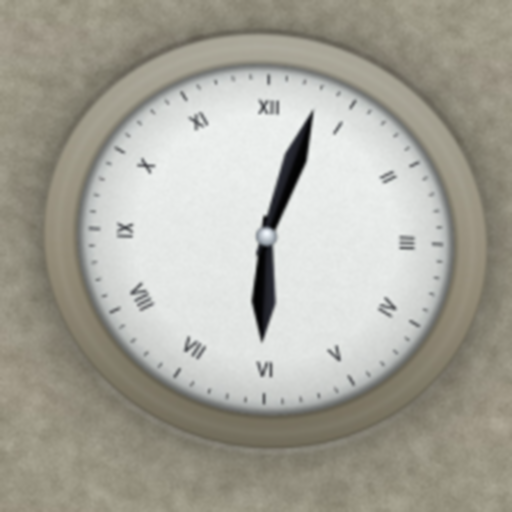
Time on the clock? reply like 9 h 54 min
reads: 6 h 03 min
